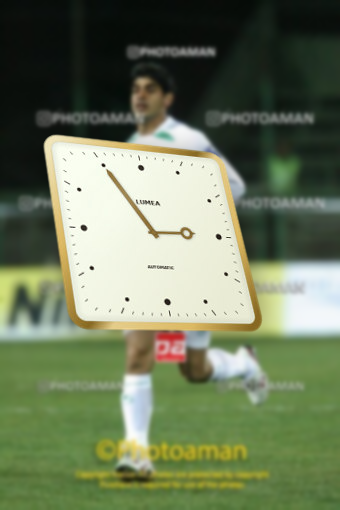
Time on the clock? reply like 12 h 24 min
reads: 2 h 55 min
